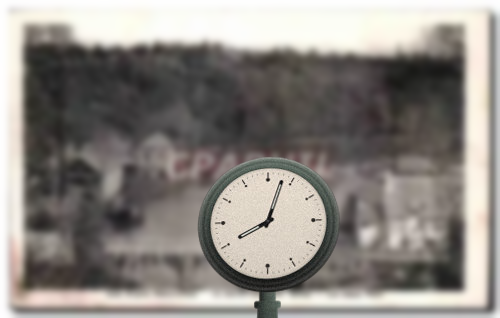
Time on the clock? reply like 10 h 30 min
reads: 8 h 03 min
